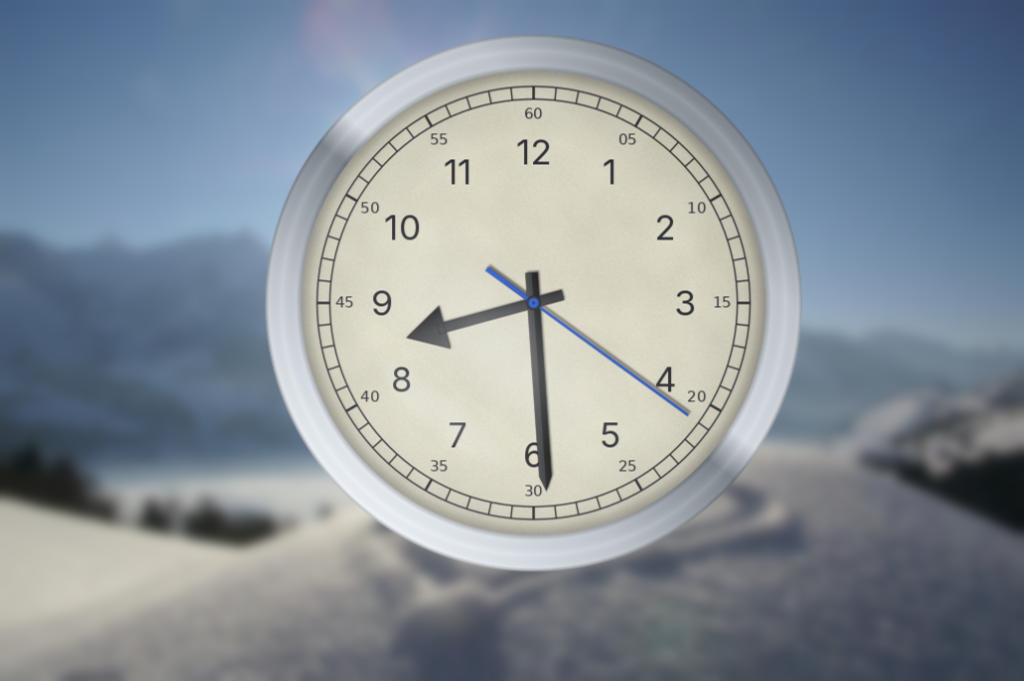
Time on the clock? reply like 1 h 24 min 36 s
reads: 8 h 29 min 21 s
